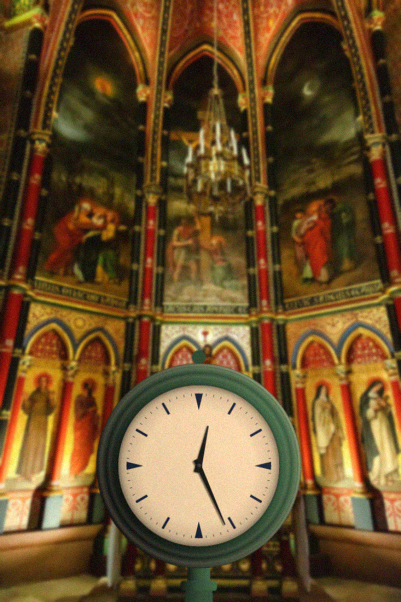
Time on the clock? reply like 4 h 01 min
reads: 12 h 26 min
